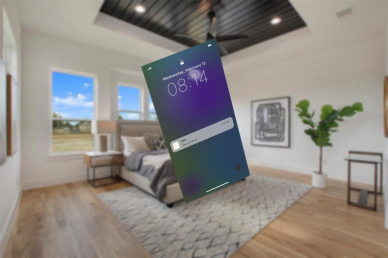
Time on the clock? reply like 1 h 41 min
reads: 8 h 14 min
